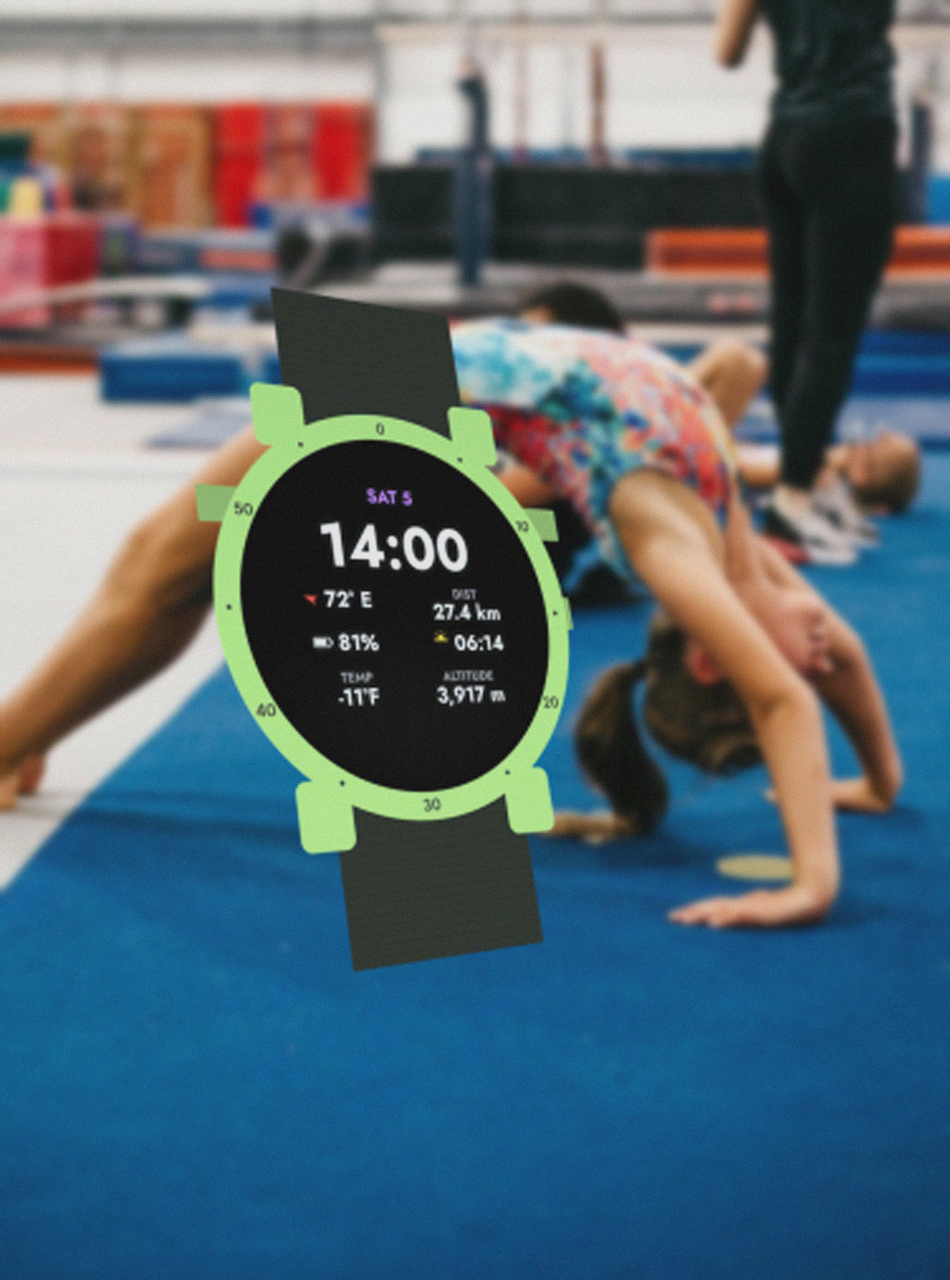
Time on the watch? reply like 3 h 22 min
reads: 14 h 00 min
